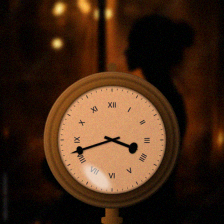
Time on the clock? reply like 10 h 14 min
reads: 3 h 42 min
